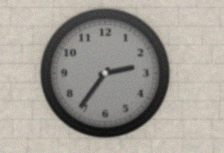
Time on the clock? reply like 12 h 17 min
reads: 2 h 36 min
